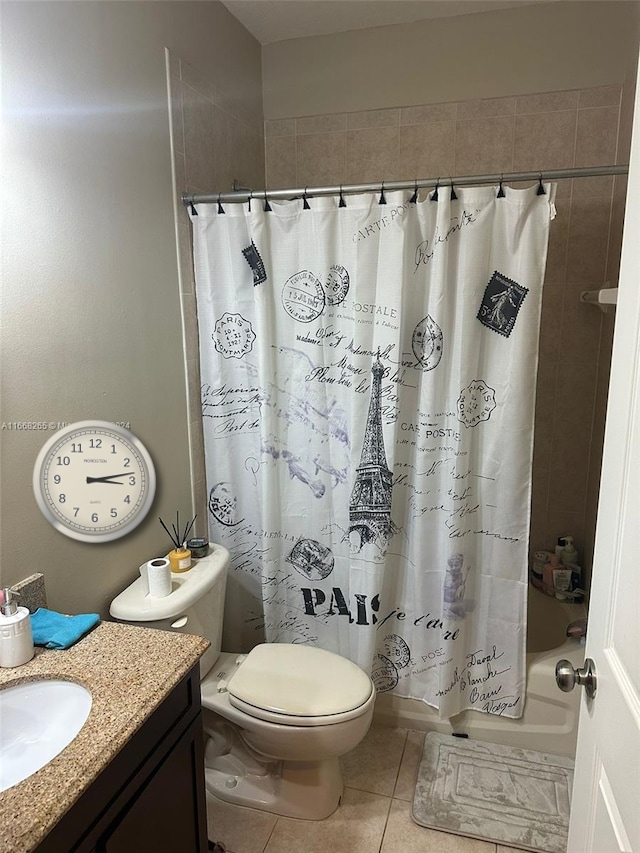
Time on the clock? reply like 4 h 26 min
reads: 3 h 13 min
